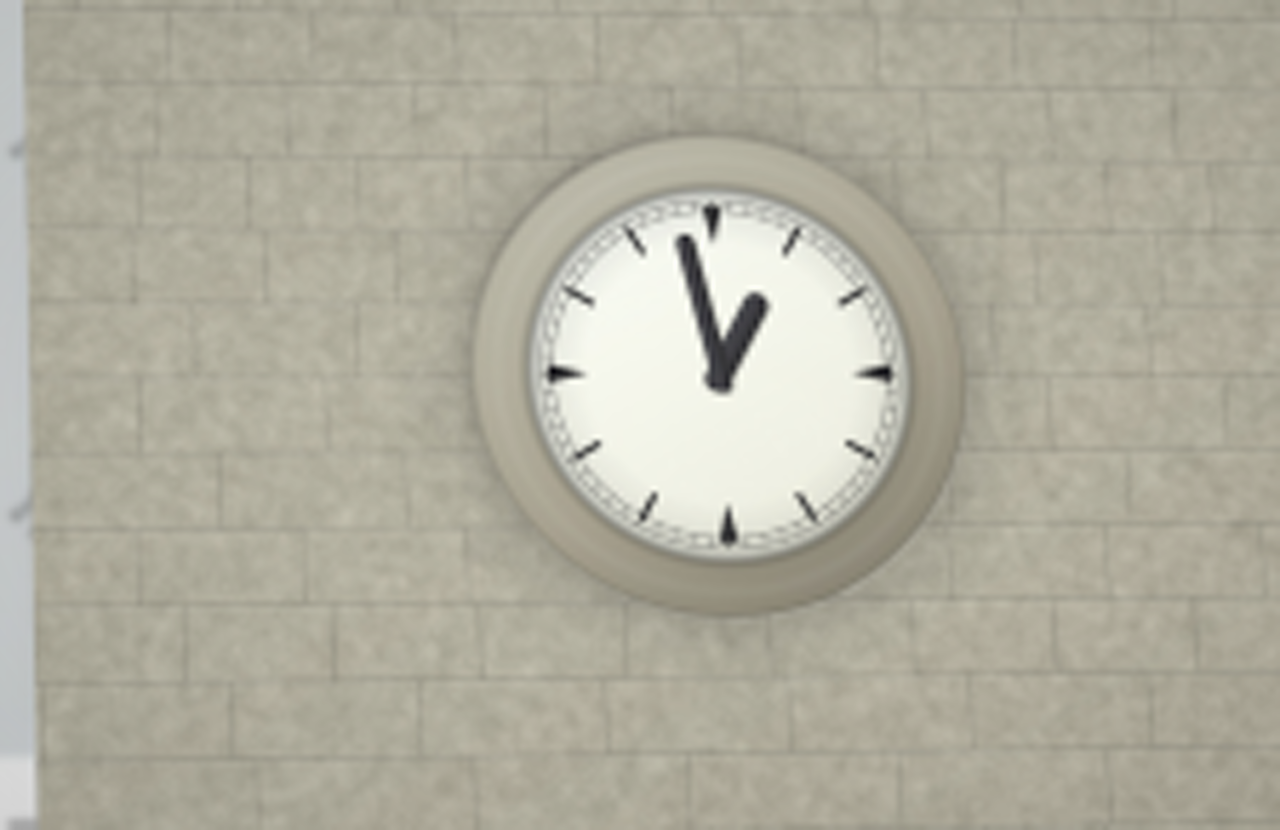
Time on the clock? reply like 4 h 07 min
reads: 12 h 58 min
